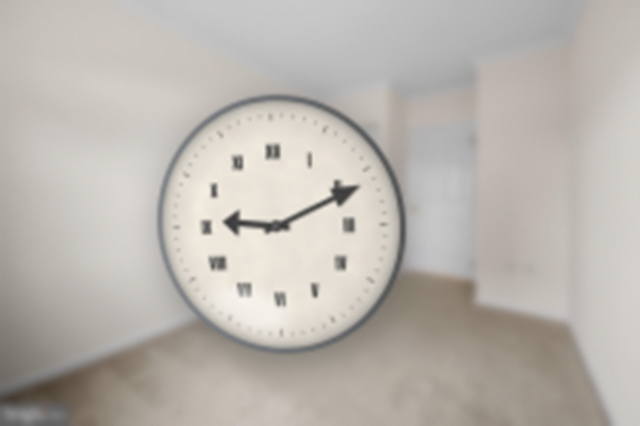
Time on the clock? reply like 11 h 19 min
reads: 9 h 11 min
